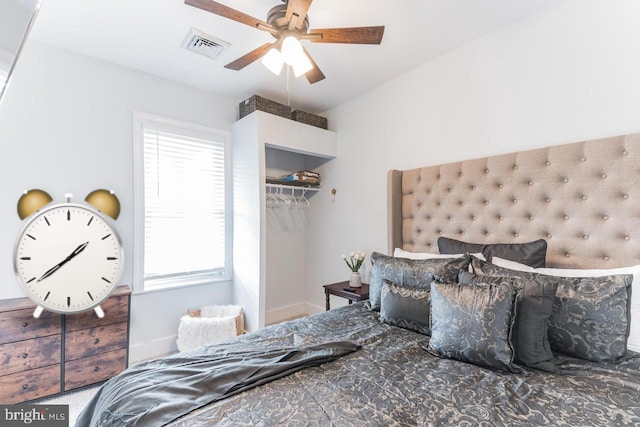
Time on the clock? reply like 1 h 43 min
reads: 1 h 39 min
